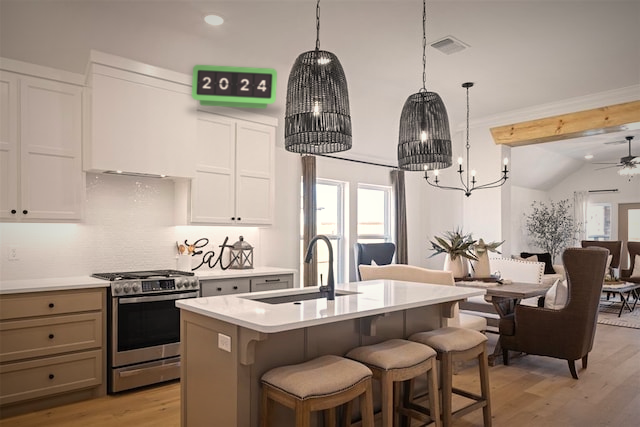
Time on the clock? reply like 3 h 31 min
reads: 20 h 24 min
